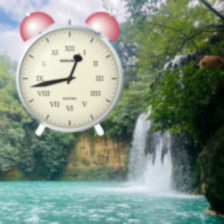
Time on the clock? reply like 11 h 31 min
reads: 12 h 43 min
